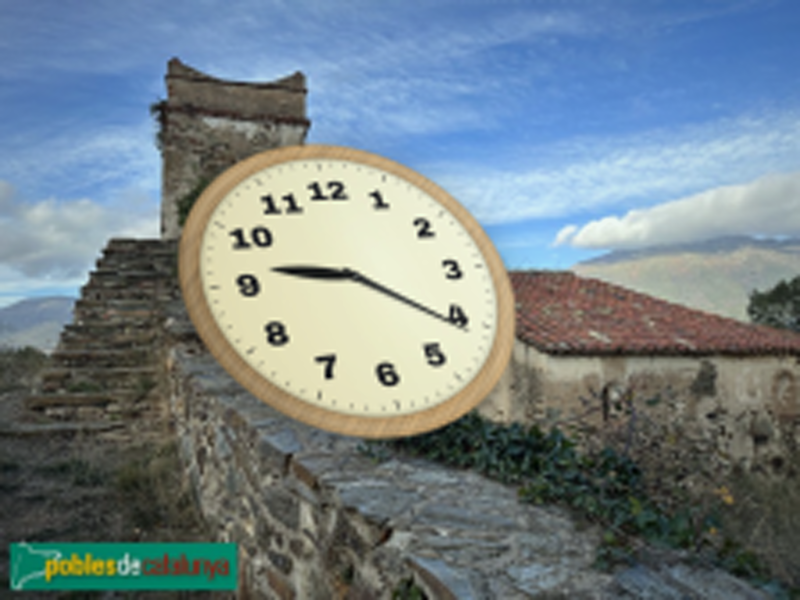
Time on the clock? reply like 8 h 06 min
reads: 9 h 21 min
